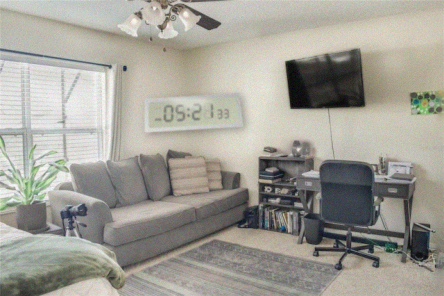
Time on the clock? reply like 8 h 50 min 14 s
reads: 5 h 21 min 33 s
